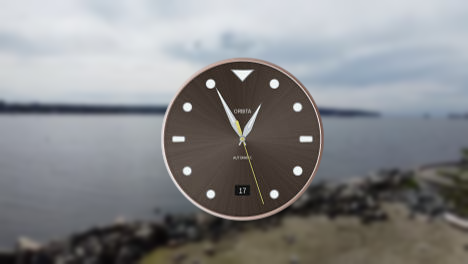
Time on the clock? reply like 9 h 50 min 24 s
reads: 12 h 55 min 27 s
